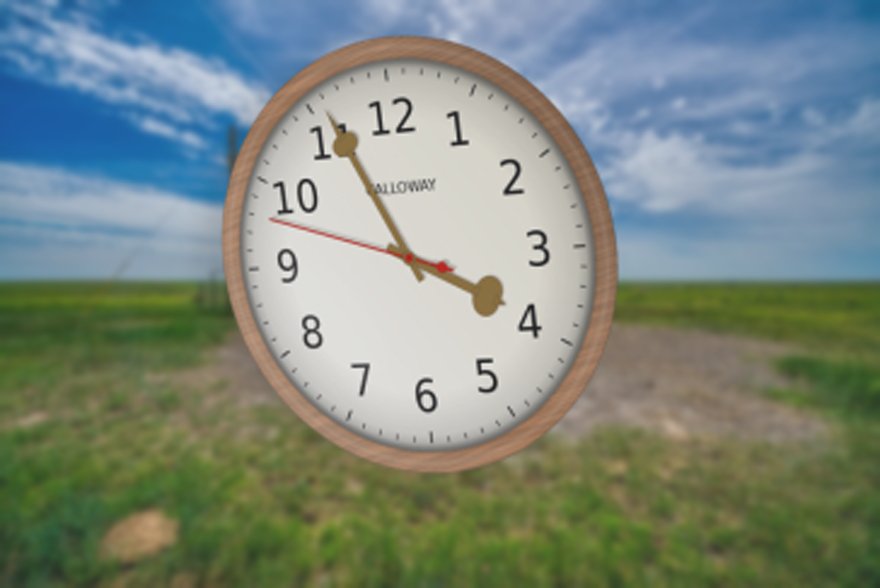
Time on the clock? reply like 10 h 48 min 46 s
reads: 3 h 55 min 48 s
